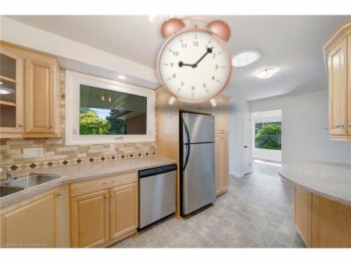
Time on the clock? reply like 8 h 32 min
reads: 9 h 07 min
